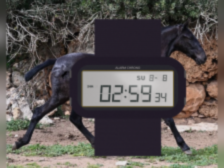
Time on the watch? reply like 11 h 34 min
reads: 2 h 59 min
